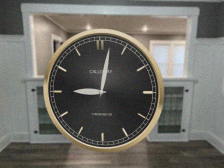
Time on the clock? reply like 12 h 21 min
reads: 9 h 02 min
